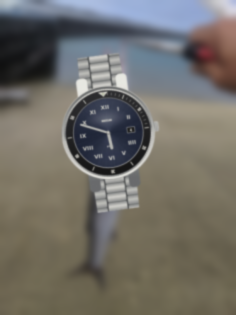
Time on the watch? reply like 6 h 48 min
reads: 5 h 49 min
